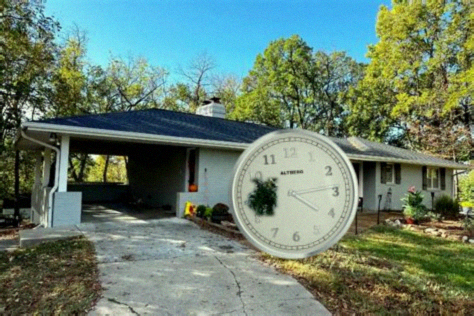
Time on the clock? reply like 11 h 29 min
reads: 4 h 14 min
